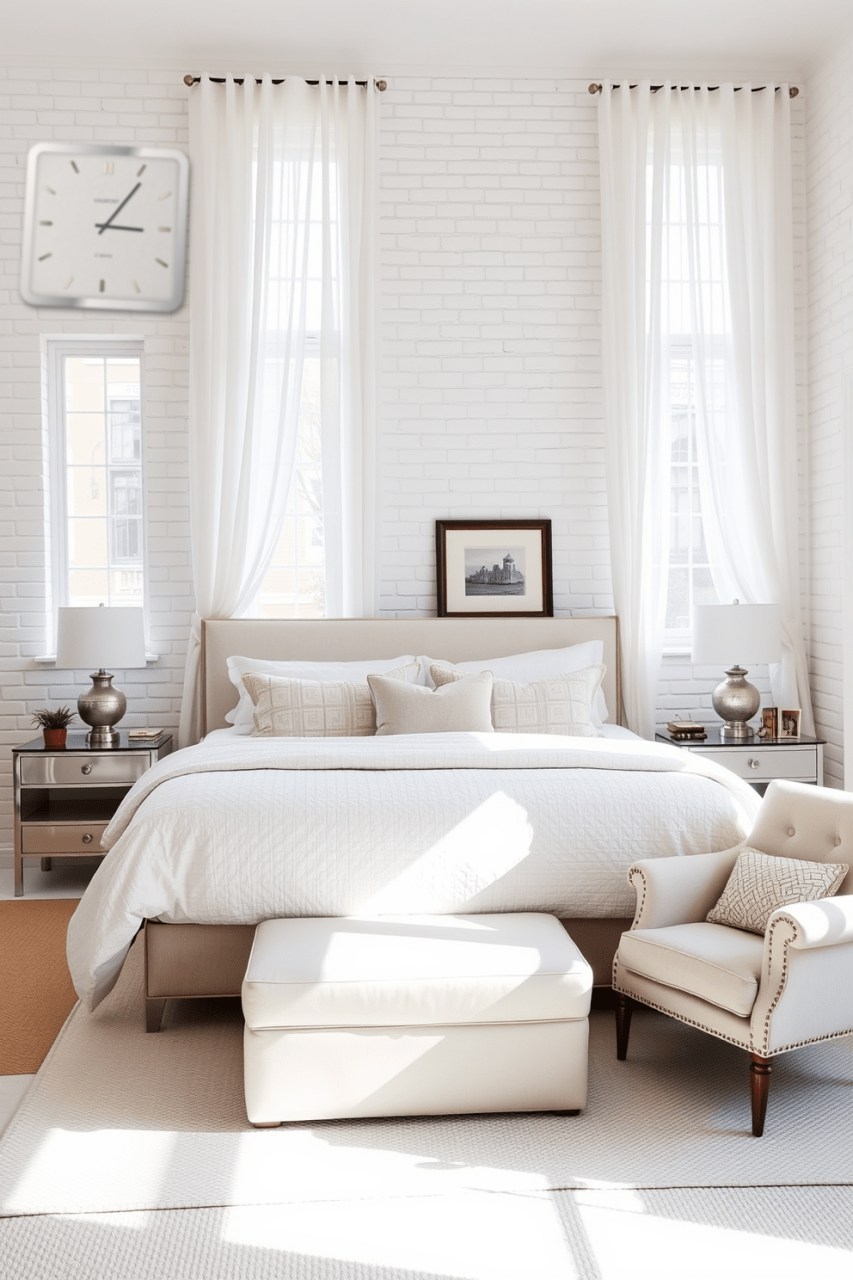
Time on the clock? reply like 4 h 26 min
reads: 3 h 06 min
